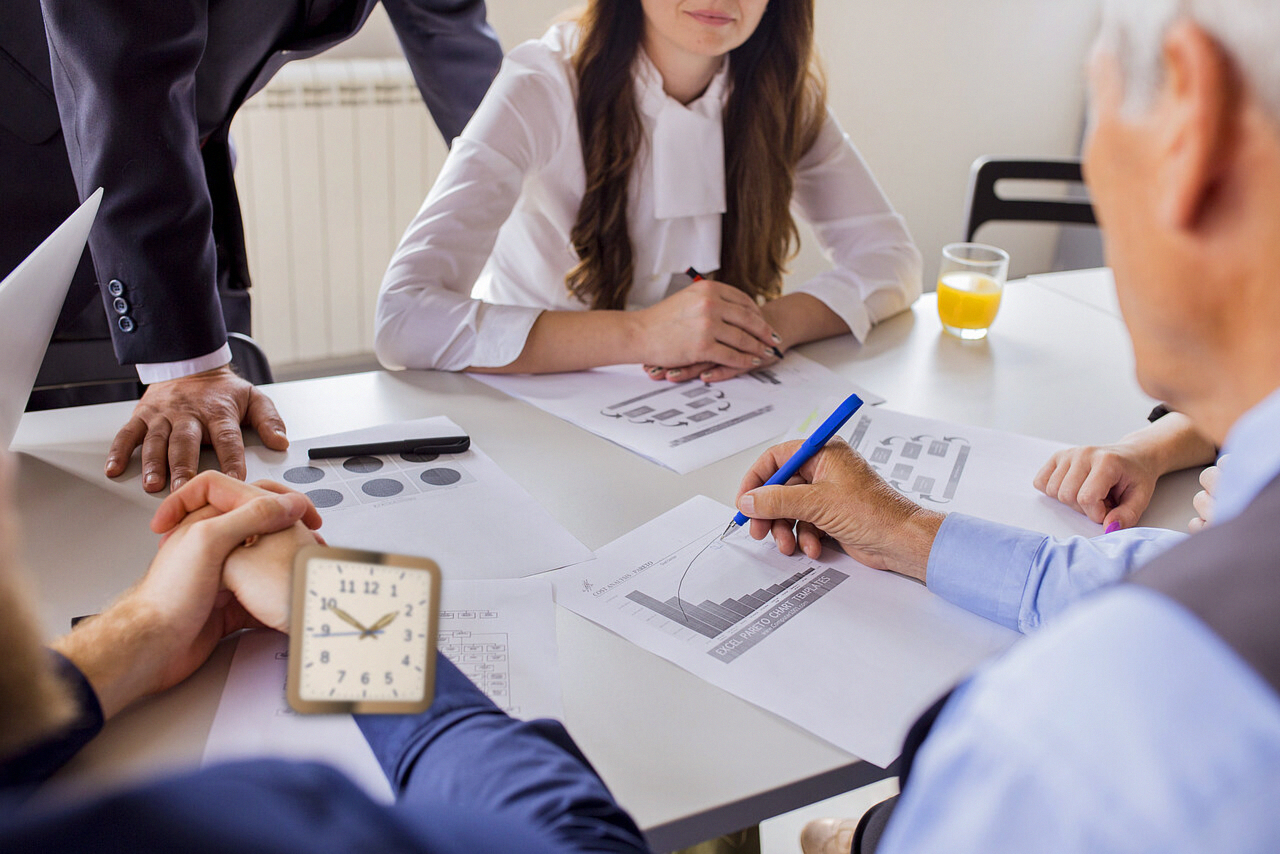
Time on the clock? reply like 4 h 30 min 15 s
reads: 1 h 49 min 44 s
